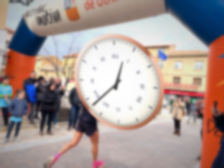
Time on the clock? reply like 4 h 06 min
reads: 12 h 38 min
